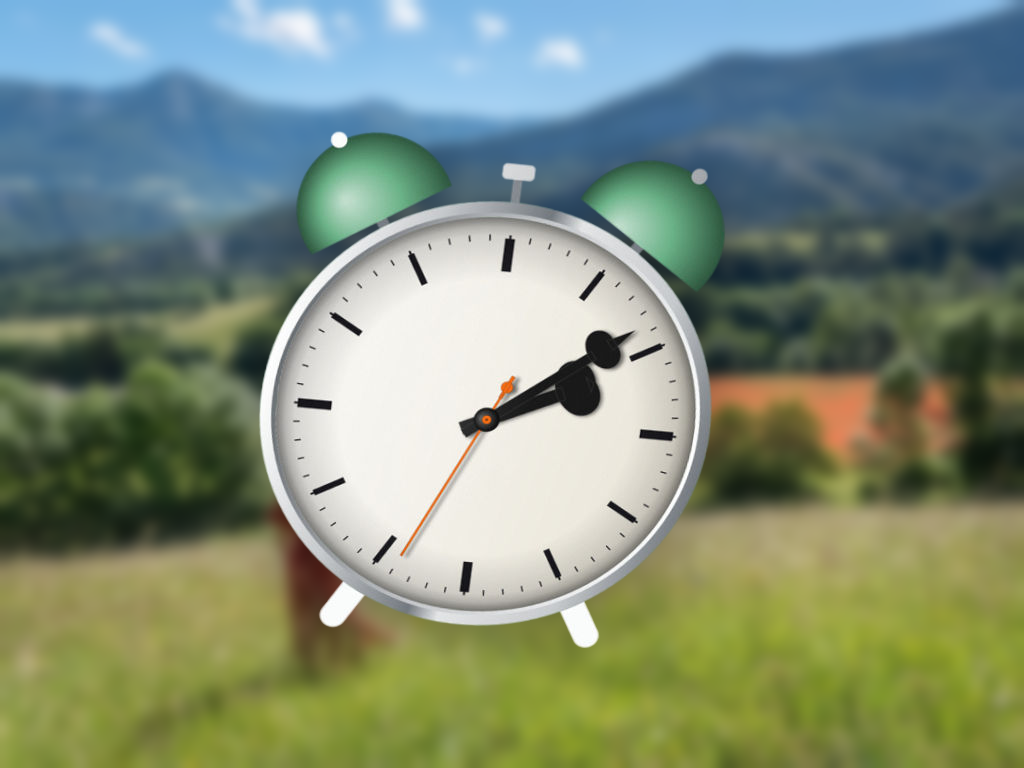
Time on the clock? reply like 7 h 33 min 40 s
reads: 2 h 08 min 34 s
